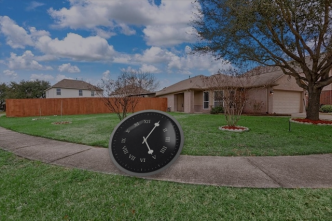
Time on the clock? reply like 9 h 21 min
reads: 5 h 05 min
